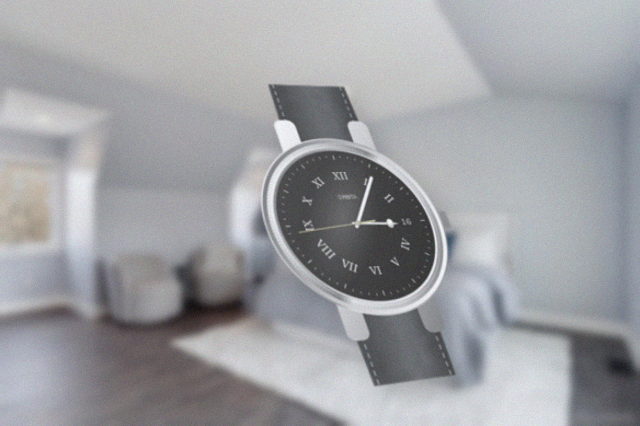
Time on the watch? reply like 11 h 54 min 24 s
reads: 3 h 05 min 44 s
